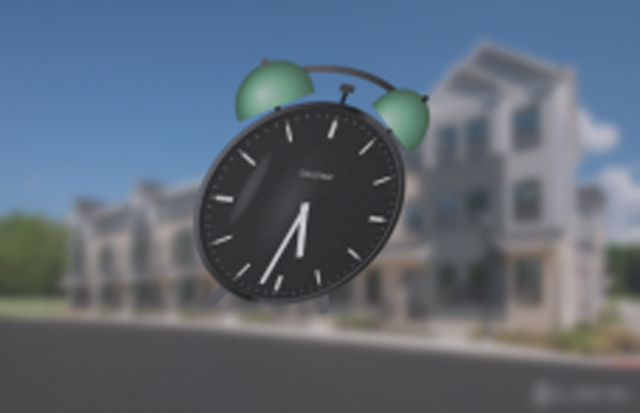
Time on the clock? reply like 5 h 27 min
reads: 5 h 32 min
